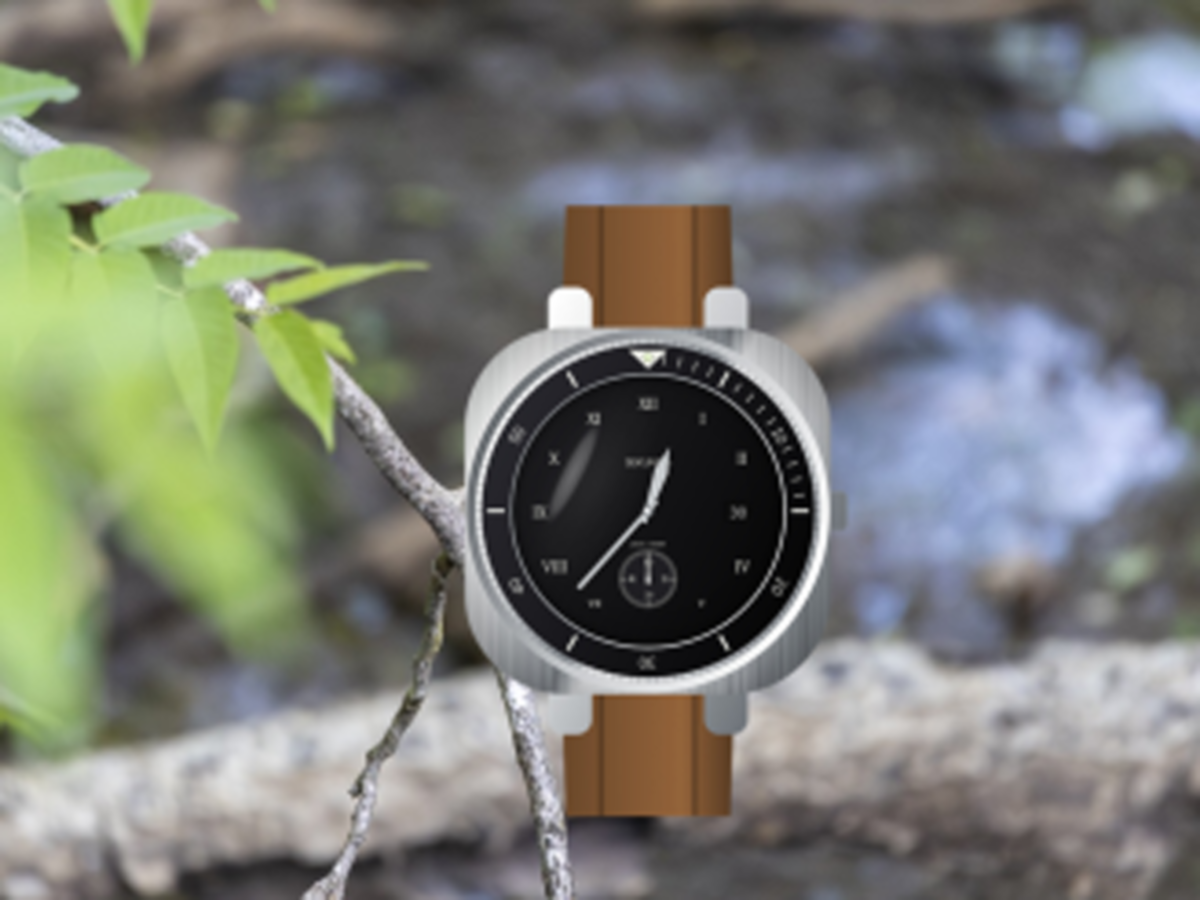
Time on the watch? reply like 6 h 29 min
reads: 12 h 37 min
